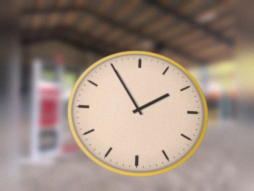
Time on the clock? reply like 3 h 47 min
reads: 1 h 55 min
